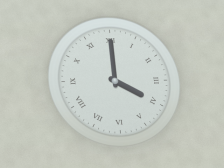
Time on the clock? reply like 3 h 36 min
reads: 4 h 00 min
